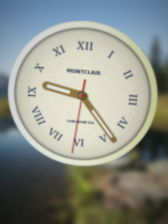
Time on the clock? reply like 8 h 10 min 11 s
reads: 9 h 23 min 31 s
